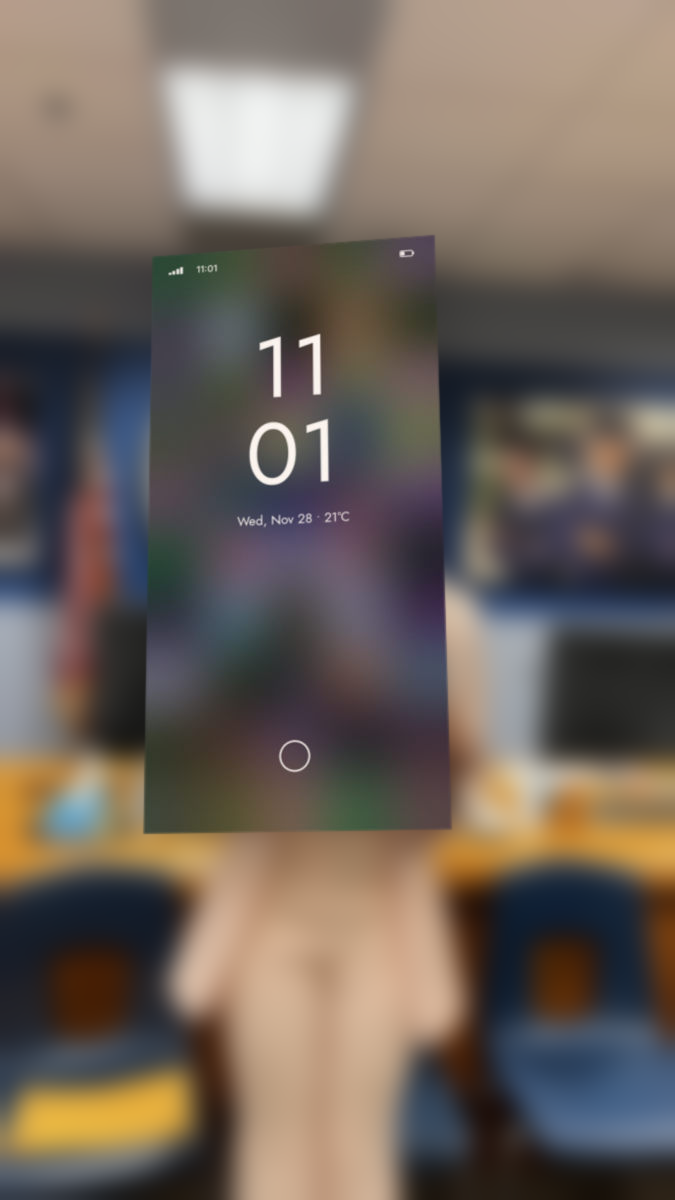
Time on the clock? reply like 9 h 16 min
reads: 11 h 01 min
